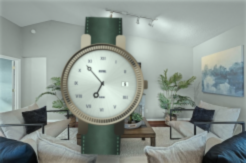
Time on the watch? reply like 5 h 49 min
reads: 6 h 53 min
